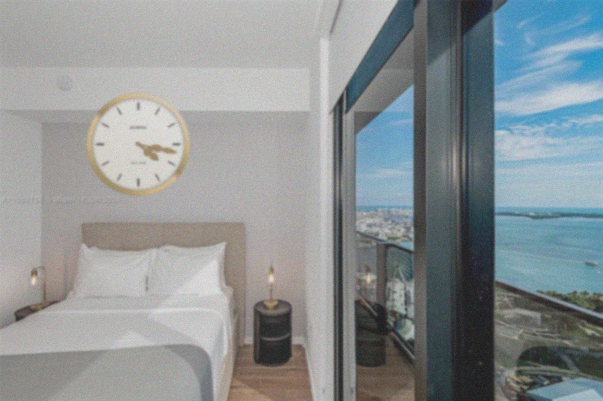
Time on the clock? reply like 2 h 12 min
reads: 4 h 17 min
